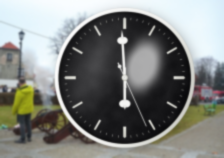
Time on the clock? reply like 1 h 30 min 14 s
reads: 5 h 59 min 26 s
